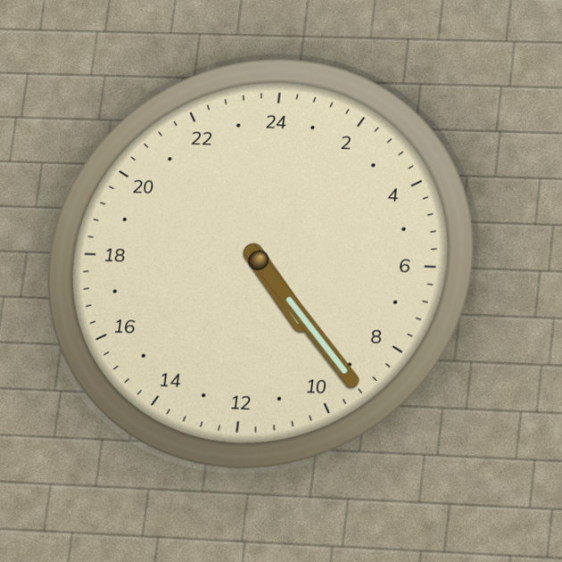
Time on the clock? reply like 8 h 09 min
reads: 9 h 23 min
